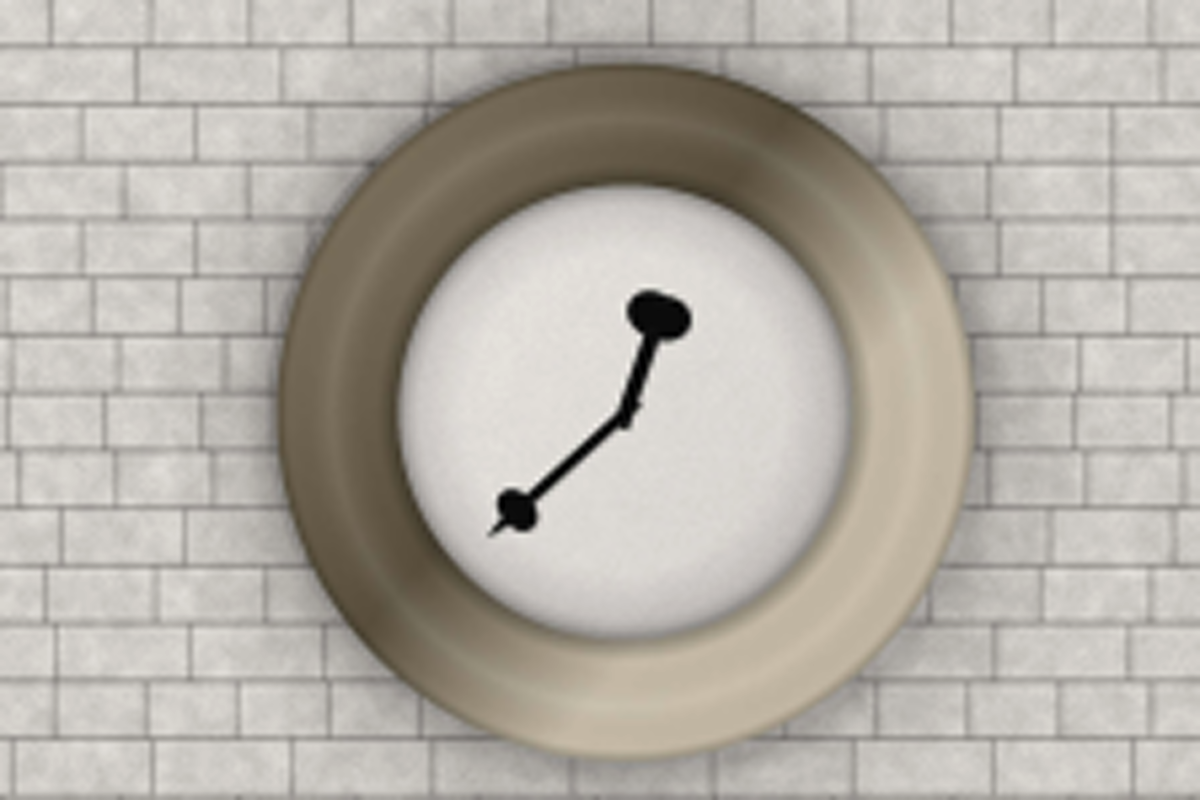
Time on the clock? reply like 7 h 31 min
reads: 12 h 38 min
